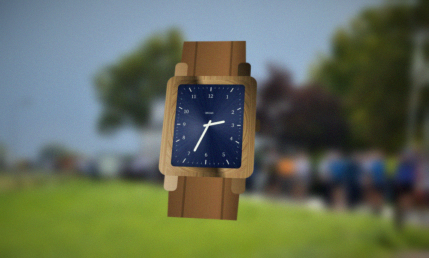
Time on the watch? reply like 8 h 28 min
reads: 2 h 34 min
